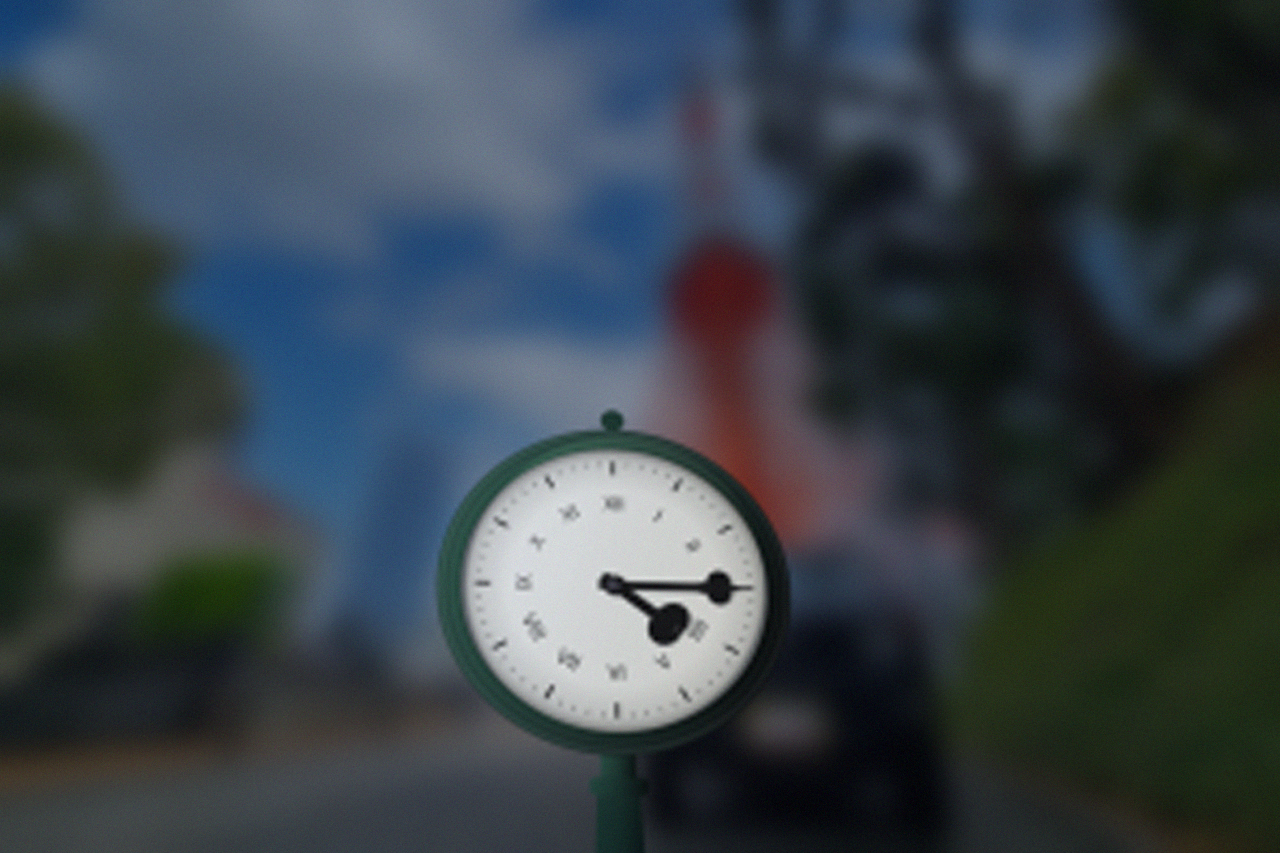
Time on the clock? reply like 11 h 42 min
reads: 4 h 15 min
